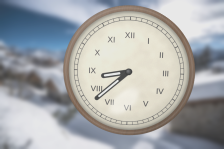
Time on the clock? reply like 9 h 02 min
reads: 8 h 38 min
